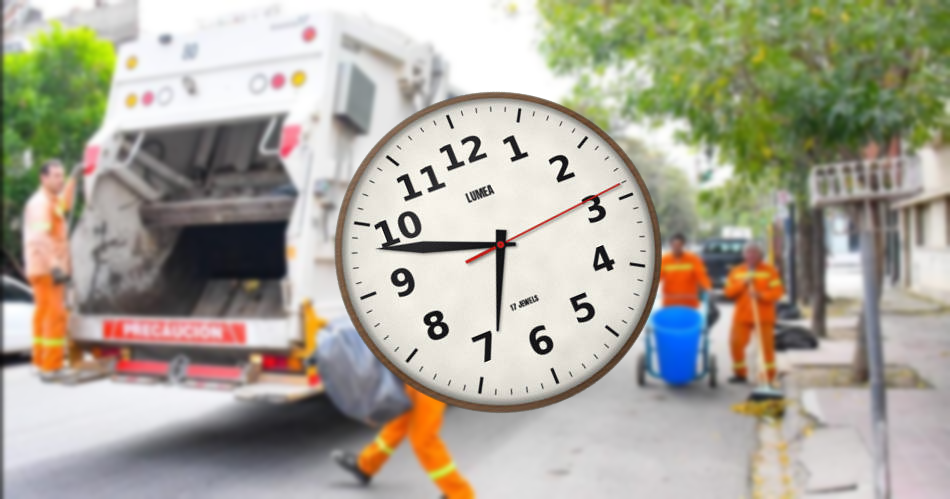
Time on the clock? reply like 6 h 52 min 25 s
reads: 6 h 48 min 14 s
